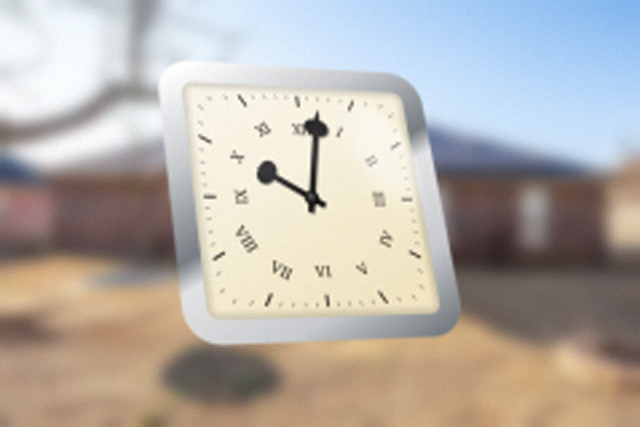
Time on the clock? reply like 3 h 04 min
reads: 10 h 02 min
